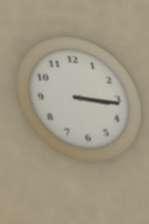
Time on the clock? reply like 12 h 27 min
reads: 3 h 16 min
